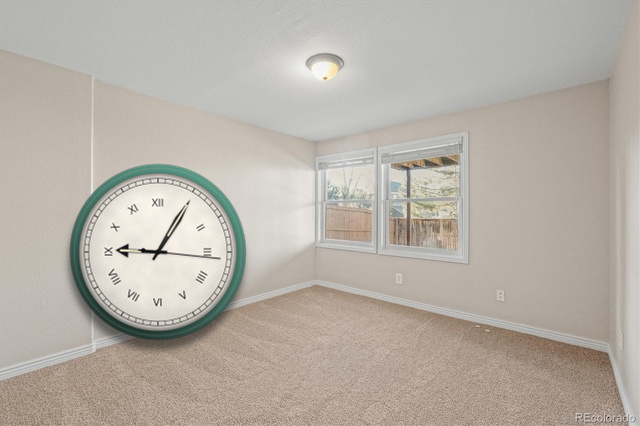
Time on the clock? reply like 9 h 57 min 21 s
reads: 9 h 05 min 16 s
